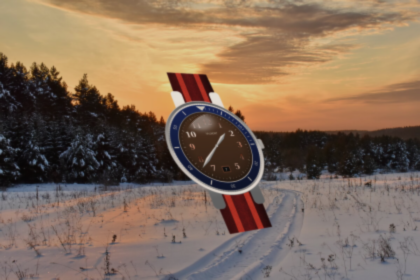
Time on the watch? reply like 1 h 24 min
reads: 1 h 38 min
